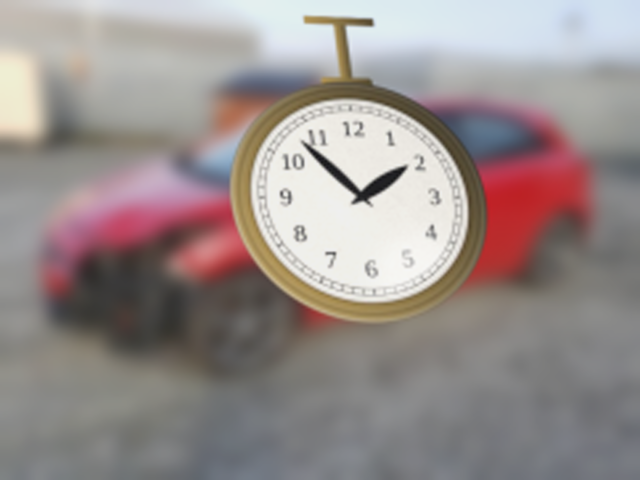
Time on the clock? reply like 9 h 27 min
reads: 1 h 53 min
